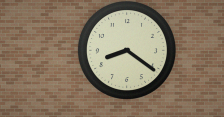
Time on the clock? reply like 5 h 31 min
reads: 8 h 21 min
